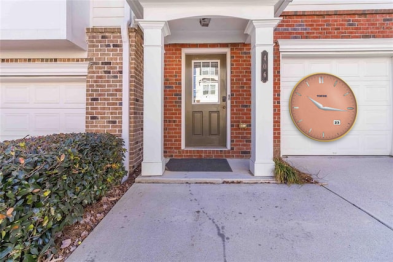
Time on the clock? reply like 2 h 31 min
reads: 10 h 16 min
